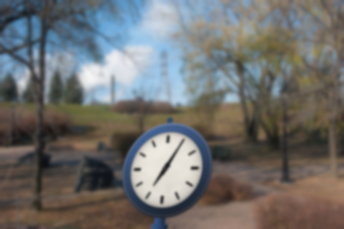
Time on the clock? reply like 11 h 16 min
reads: 7 h 05 min
